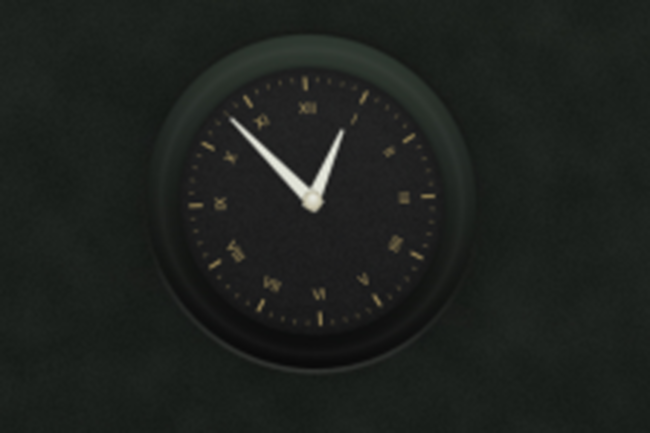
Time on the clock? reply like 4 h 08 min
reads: 12 h 53 min
